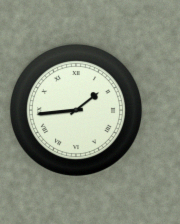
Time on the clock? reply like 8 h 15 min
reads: 1 h 44 min
